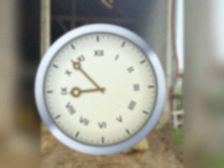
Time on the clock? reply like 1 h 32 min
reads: 8 h 53 min
